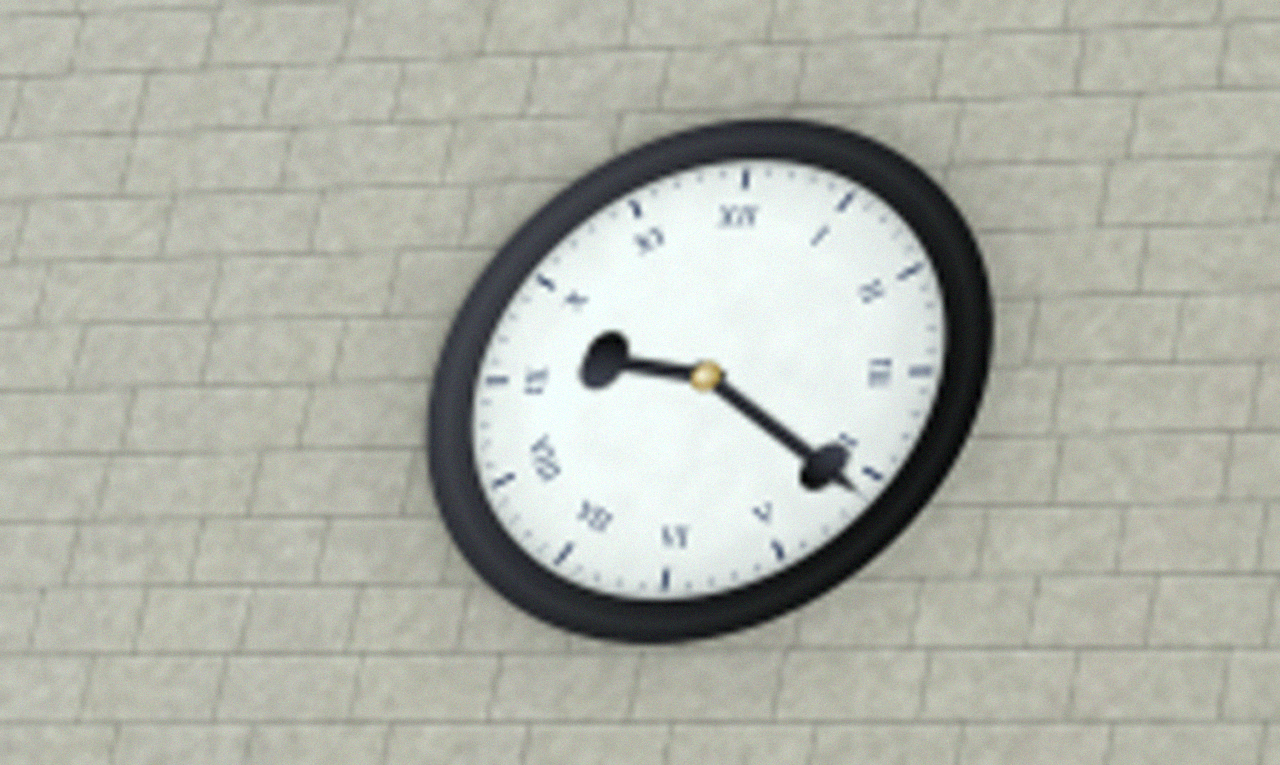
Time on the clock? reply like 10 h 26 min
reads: 9 h 21 min
